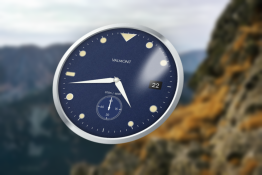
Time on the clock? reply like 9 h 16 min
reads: 4 h 43 min
